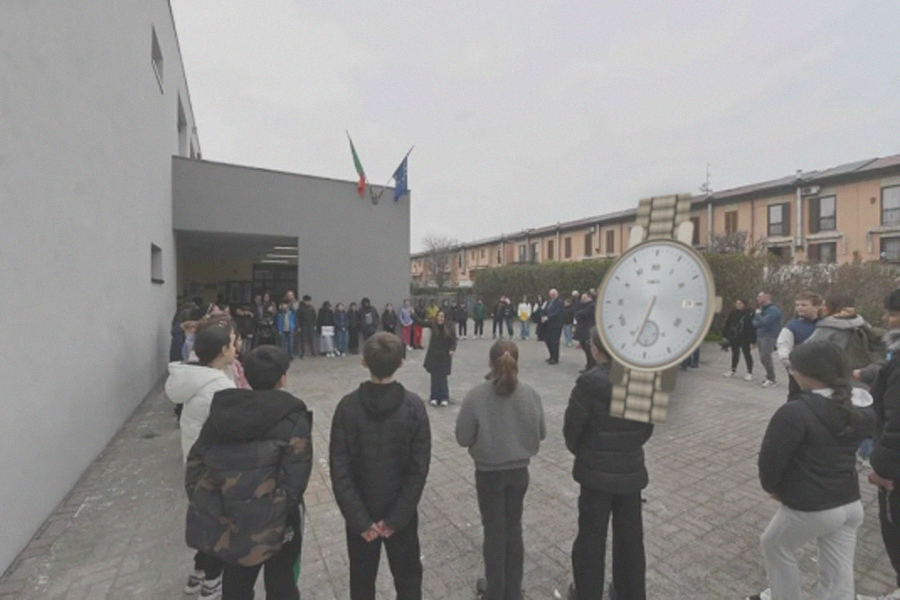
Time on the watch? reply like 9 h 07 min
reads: 6 h 33 min
